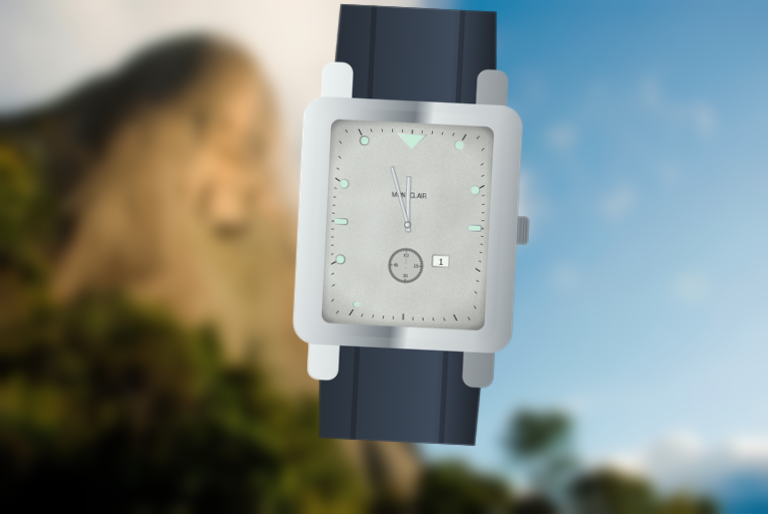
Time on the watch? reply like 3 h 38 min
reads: 11 h 57 min
